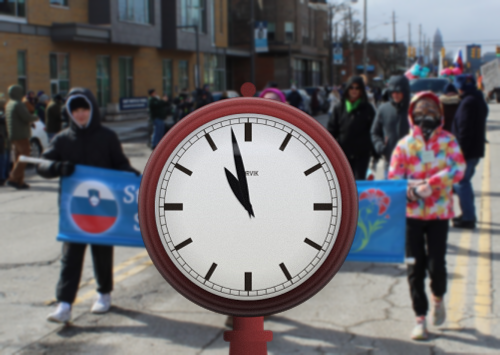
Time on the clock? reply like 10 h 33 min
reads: 10 h 58 min
